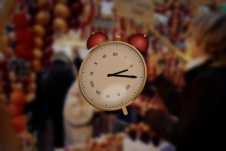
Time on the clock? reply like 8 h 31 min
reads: 2 h 15 min
